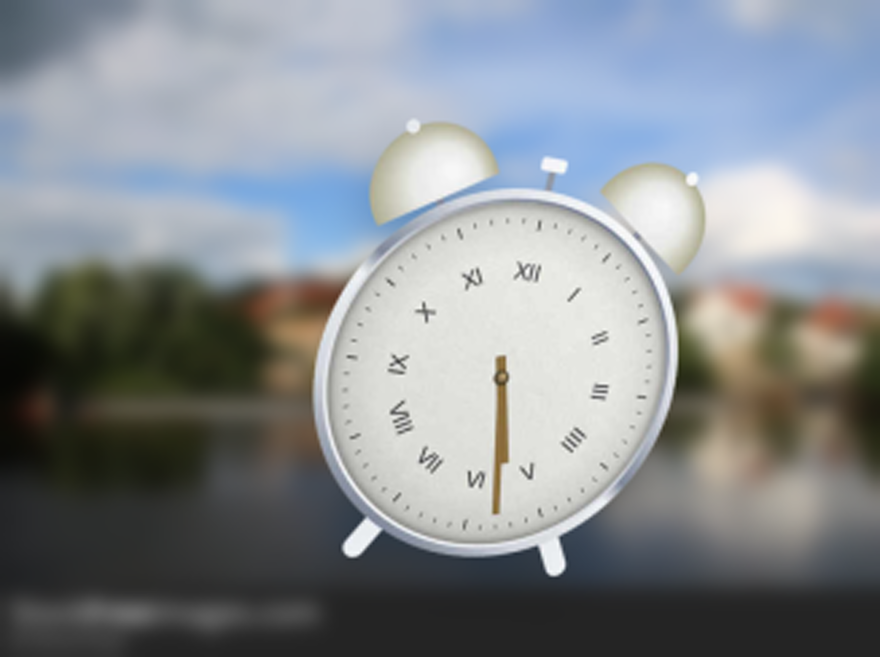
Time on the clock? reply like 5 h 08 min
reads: 5 h 28 min
